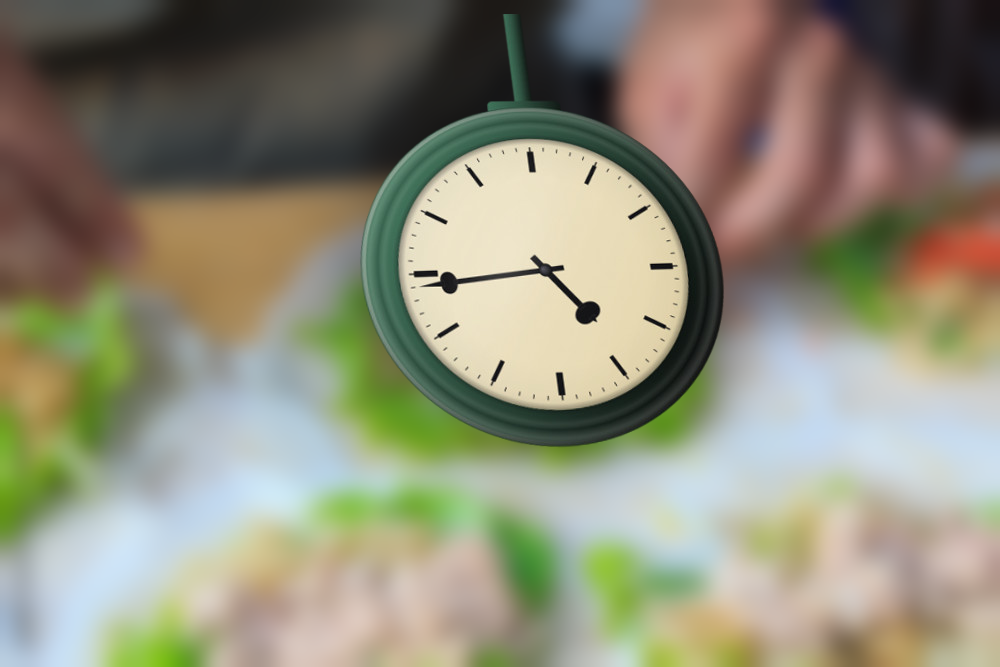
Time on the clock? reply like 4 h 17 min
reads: 4 h 44 min
